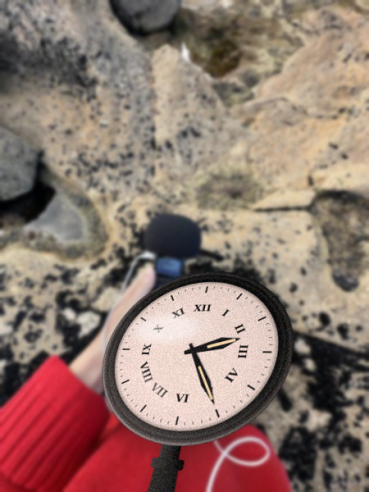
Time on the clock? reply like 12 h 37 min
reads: 2 h 25 min
